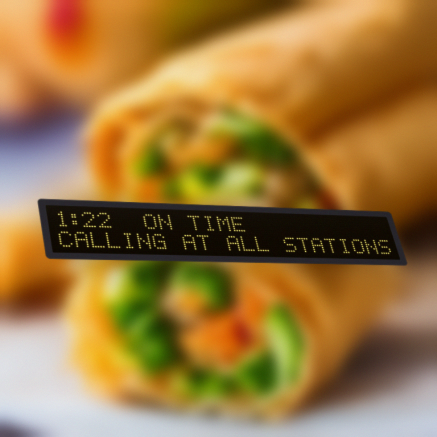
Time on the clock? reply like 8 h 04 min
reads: 1 h 22 min
